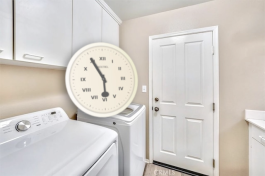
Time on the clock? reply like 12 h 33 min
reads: 5 h 55 min
